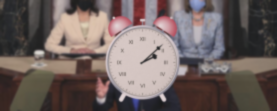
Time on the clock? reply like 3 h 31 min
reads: 2 h 08 min
